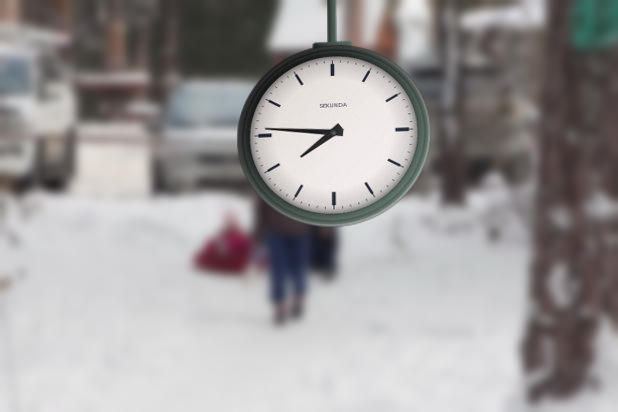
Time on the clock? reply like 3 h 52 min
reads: 7 h 46 min
